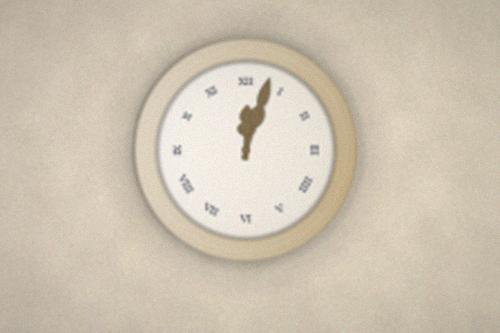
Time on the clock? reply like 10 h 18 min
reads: 12 h 03 min
